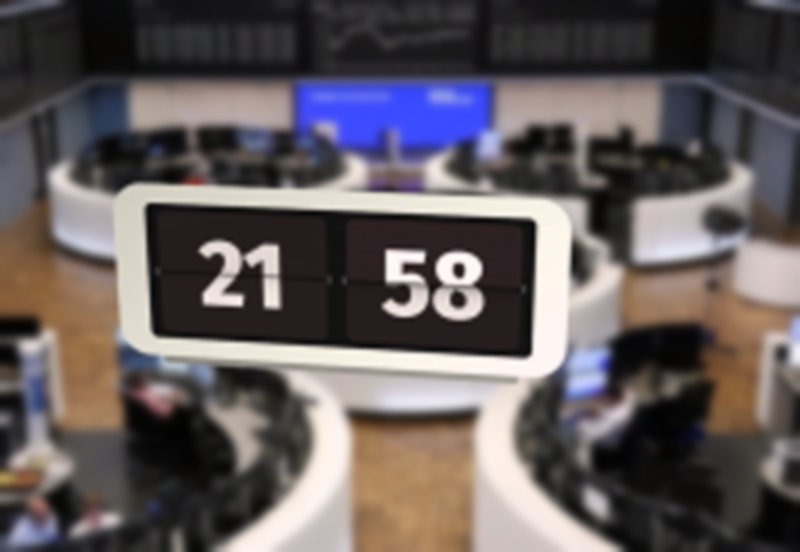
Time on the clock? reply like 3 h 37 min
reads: 21 h 58 min
